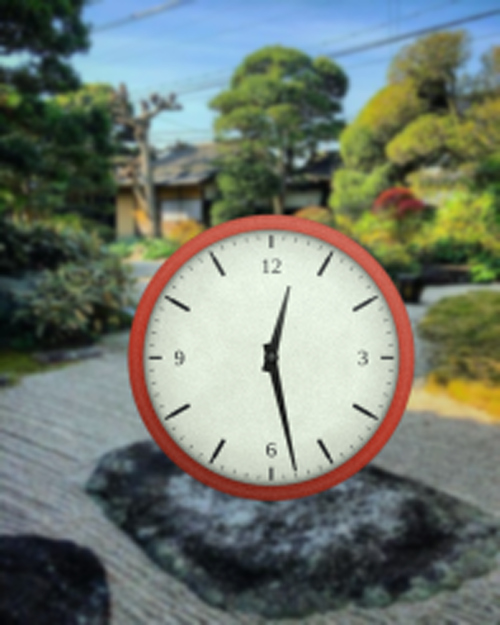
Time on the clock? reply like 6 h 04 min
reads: 12 h 28 min
